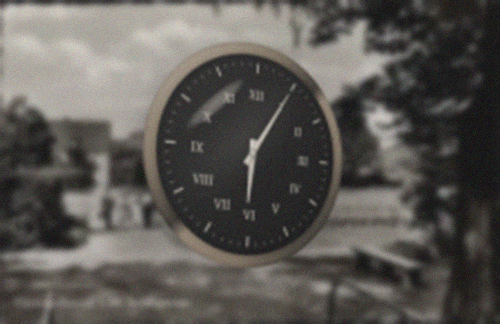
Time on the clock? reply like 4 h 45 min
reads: 6 h 05 min
